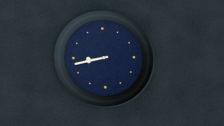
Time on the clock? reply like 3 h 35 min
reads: 8 h 43 min
